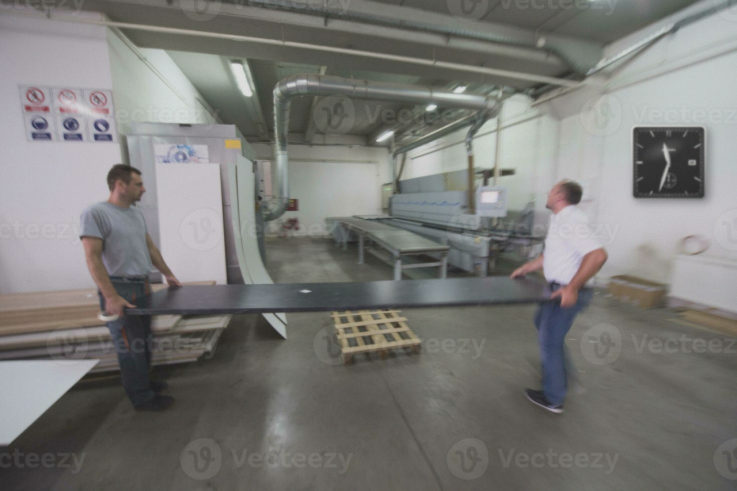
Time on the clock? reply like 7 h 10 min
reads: 11 h 33 min
